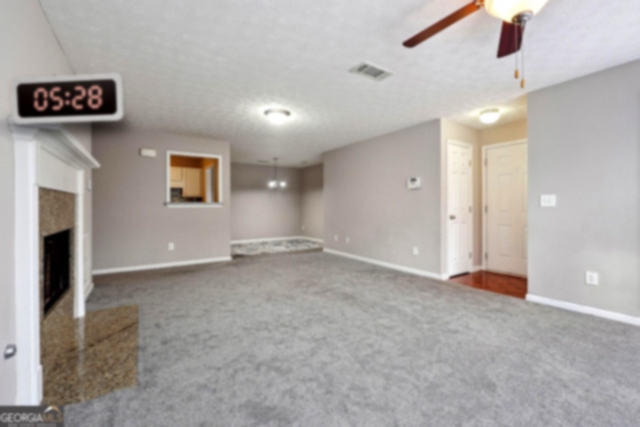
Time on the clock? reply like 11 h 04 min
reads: 5 h 28 min
